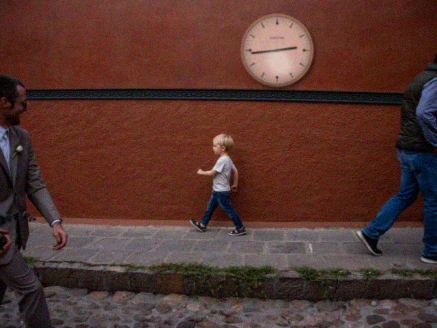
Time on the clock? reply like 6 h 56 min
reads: 2 h 44 min
